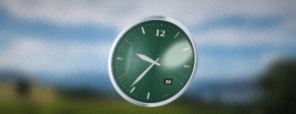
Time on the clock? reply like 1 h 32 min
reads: 9 h 36 min
